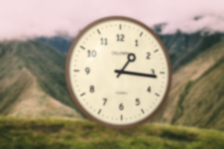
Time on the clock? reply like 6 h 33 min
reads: 1 h 16 min
